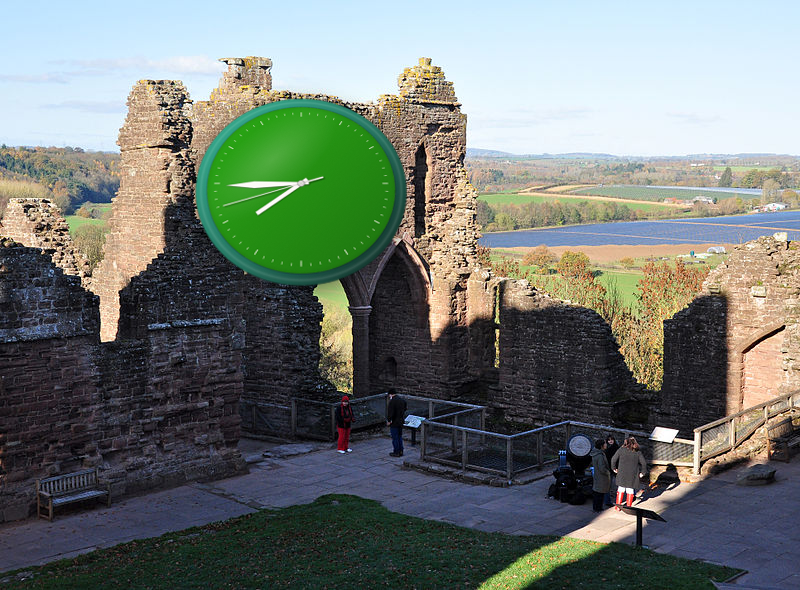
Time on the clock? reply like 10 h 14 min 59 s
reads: 7 h 44 min 42 s
